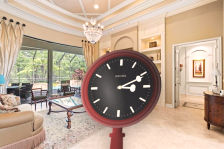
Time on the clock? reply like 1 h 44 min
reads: 3 h 11 min
